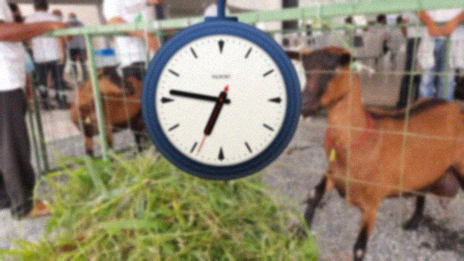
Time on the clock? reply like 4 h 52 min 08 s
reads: 6 h 46 min 34 s
